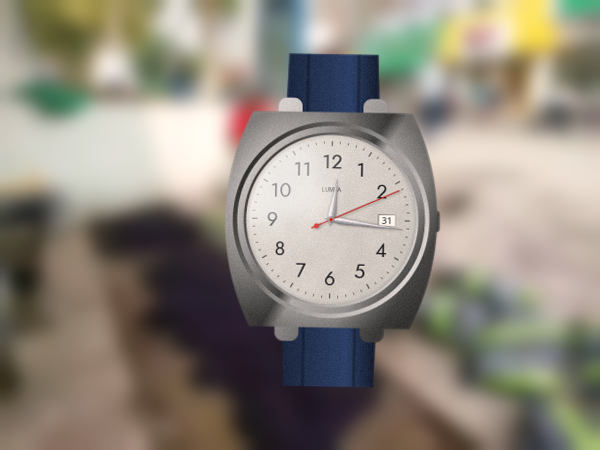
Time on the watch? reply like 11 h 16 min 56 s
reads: 12 h 16 min 11 s
